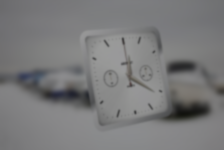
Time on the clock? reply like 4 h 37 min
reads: 12 h 21 min
